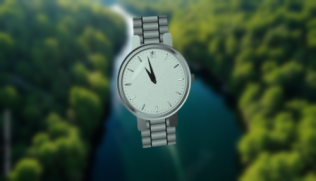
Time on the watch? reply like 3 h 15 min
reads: 10 h 58 min
